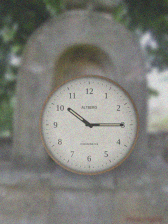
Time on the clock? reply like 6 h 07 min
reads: 10 h 15 min
